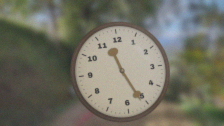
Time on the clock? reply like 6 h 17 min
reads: 11 h 26 min
